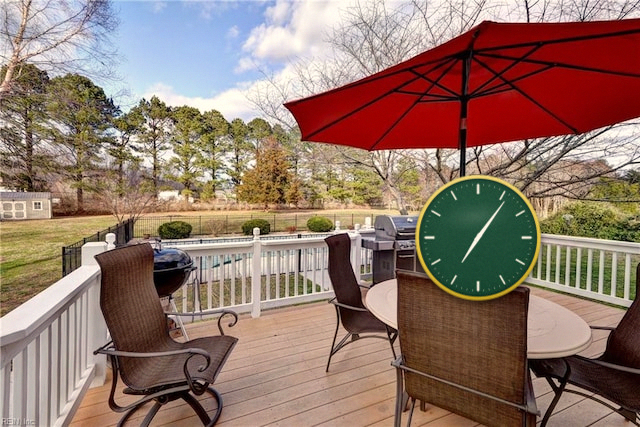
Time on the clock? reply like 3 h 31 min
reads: 7 h 06 min
